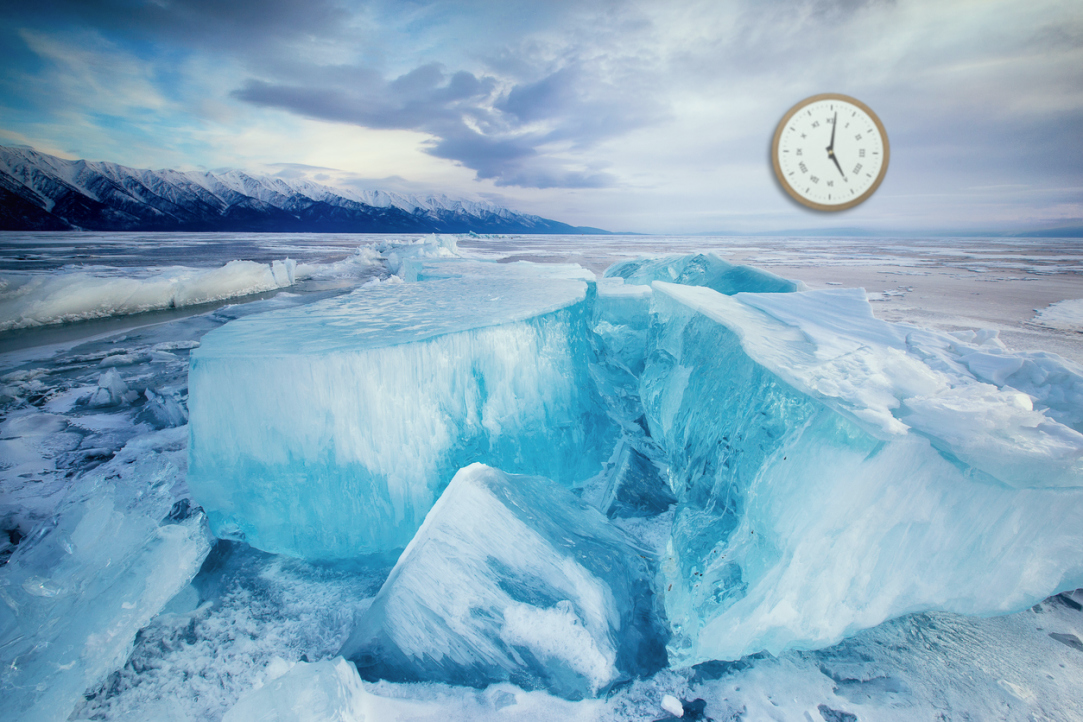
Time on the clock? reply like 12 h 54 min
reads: 5 h 01 min
